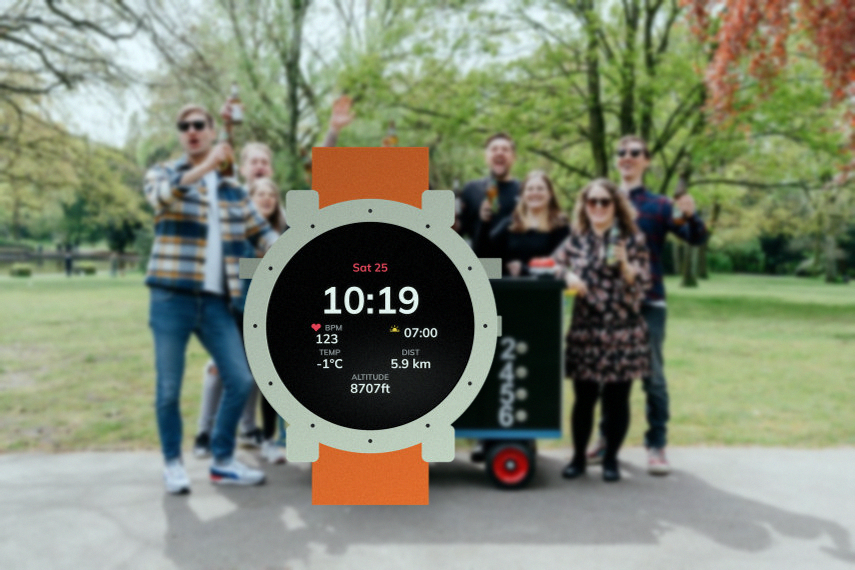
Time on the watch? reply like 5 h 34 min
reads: 10 h 19 min
